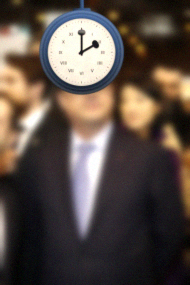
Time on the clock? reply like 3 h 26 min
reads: 2 h 00 min
